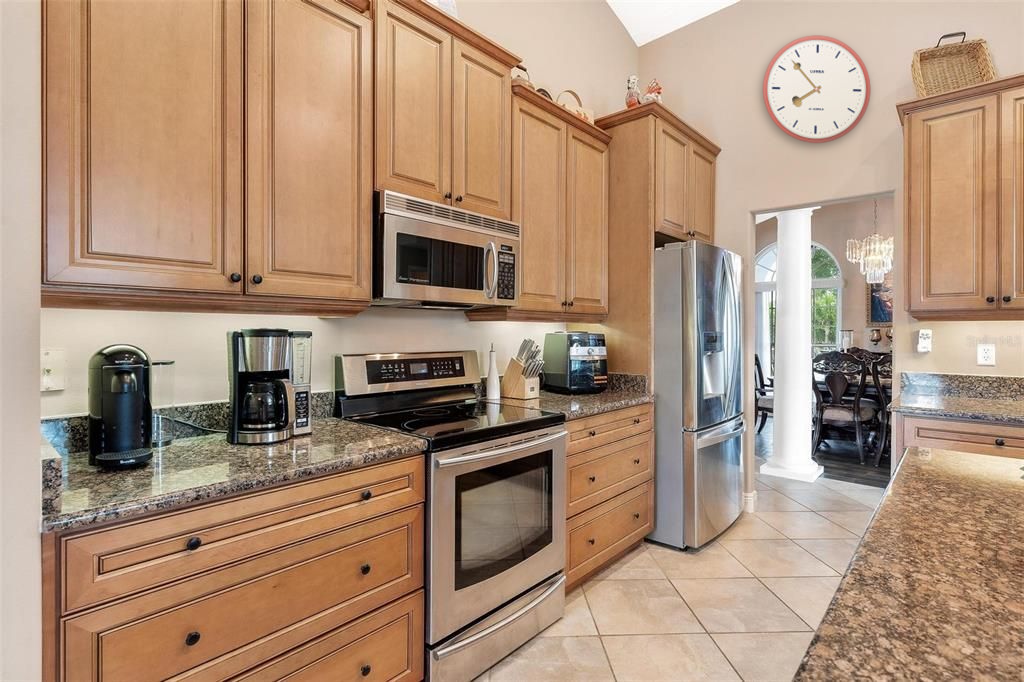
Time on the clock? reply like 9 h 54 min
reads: 7 h 53 min
